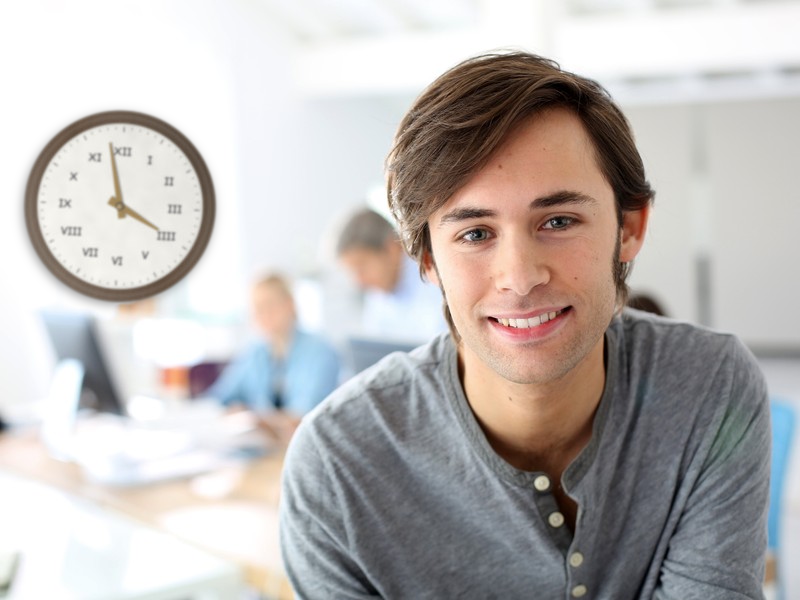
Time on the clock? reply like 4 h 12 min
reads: 3 h 58 min
